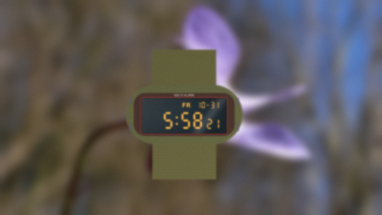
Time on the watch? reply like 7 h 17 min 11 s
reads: 5 h 58 min 21 s
